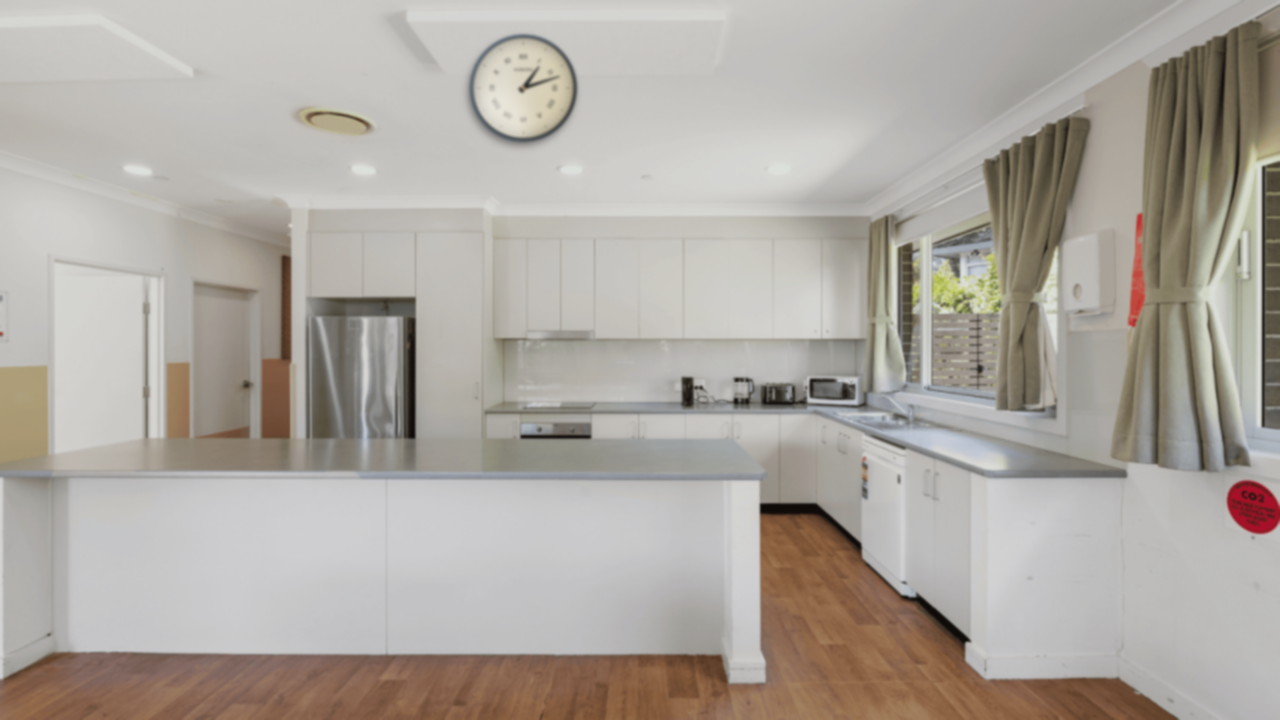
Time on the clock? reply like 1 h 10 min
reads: 1 h 12 min
